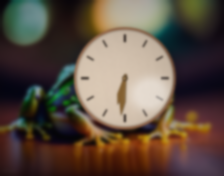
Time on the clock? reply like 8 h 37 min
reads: 6 h 31 min
